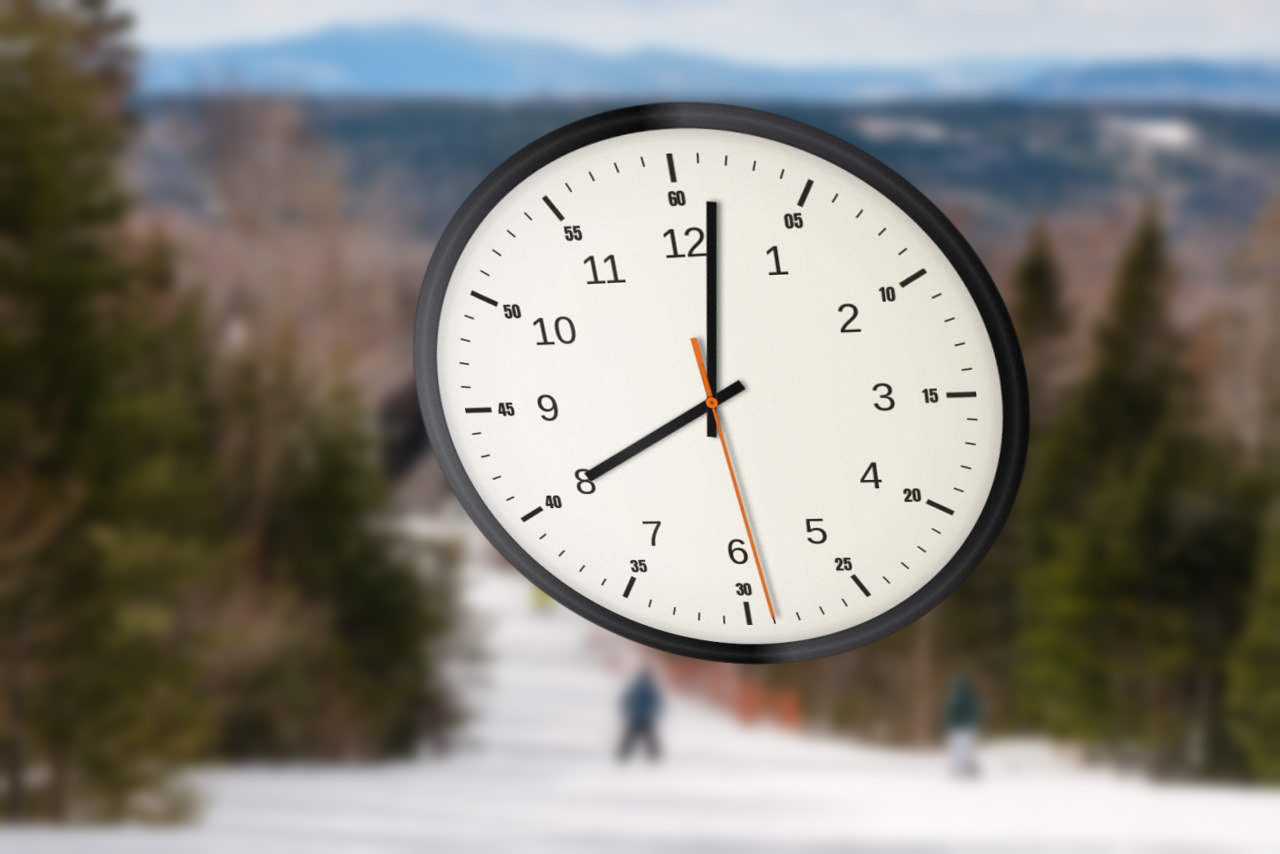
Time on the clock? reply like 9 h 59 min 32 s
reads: 8 h 01 min 29 s
